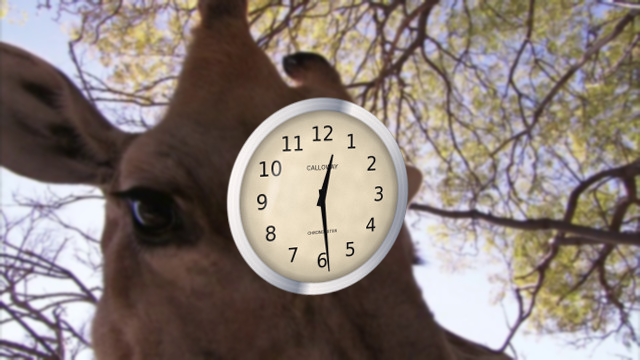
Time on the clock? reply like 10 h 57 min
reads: 12 h 29 min
